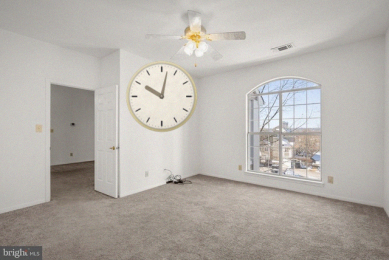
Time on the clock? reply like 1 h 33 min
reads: 10 h 02 min
